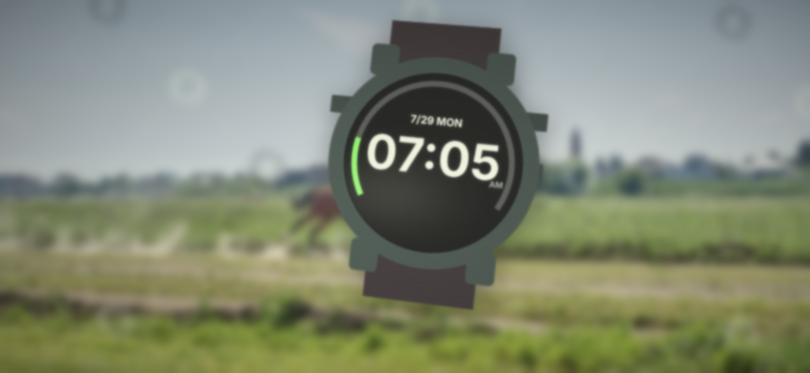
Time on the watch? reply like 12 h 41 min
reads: 7 h 05 min
